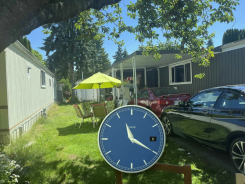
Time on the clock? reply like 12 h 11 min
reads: 11 h 20 min
